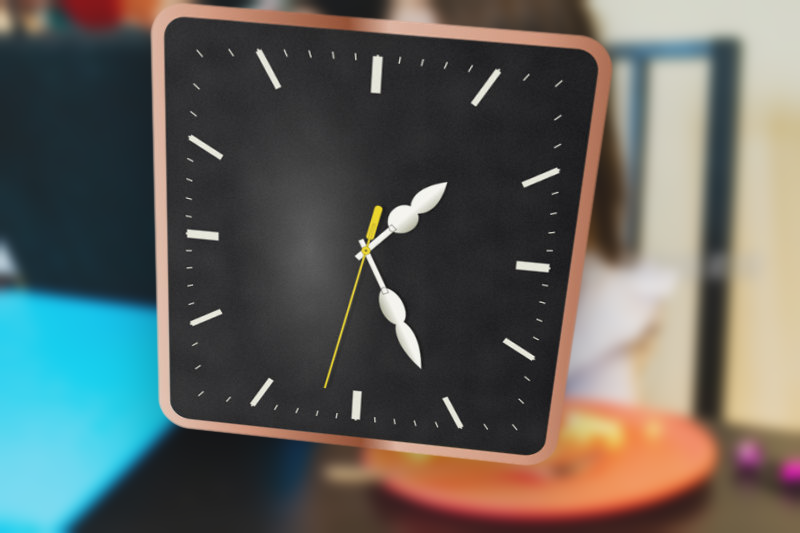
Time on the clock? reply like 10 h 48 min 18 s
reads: 1 h 25 min 32 s
